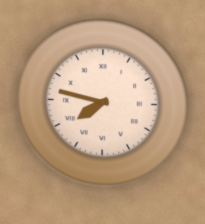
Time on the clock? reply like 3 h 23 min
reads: 7 h 47 min
